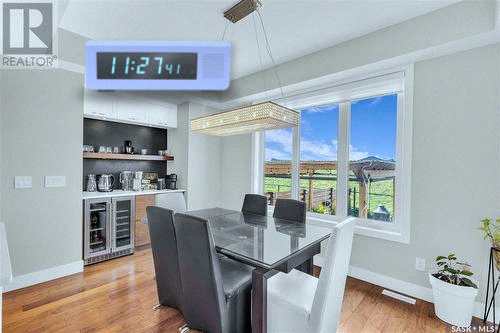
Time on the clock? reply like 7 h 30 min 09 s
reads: 11 h 27 min 41 s
